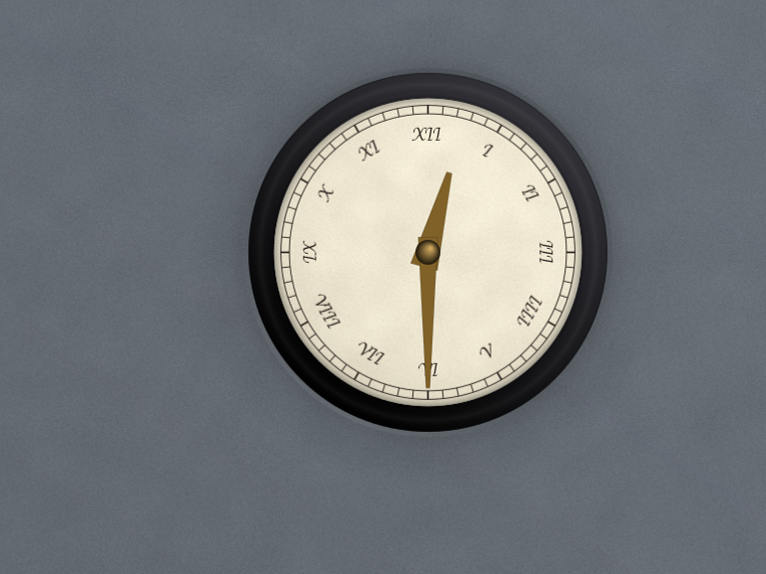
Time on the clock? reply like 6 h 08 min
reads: 12 h 30 min
